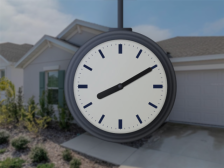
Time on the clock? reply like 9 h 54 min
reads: 8 h 10 min
